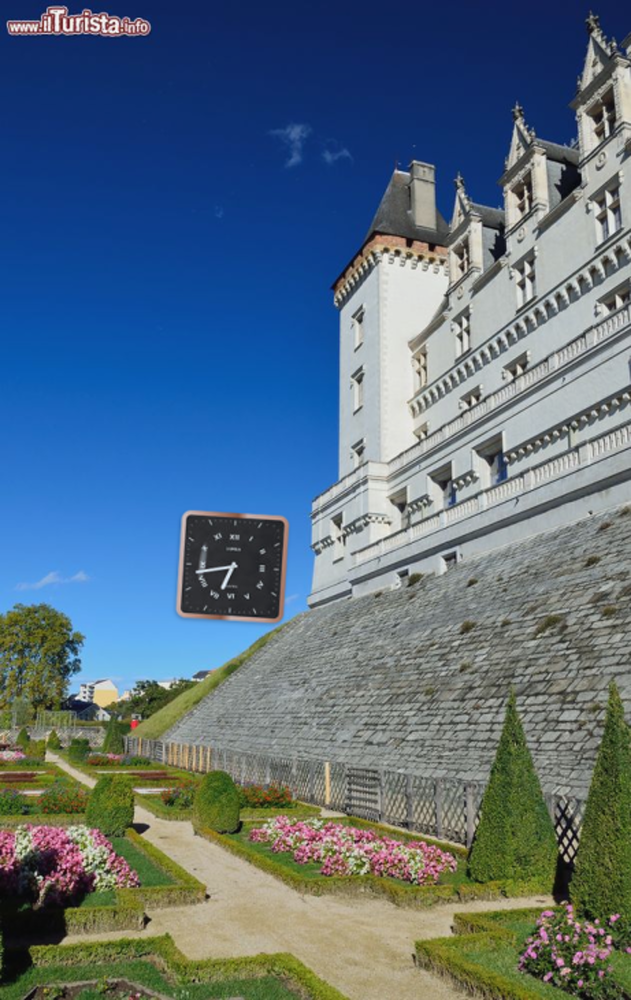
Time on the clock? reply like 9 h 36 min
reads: 6 h 43 min
